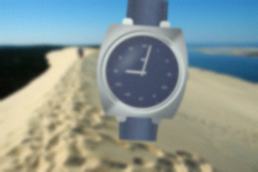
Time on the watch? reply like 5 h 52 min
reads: 9 h 02 min
